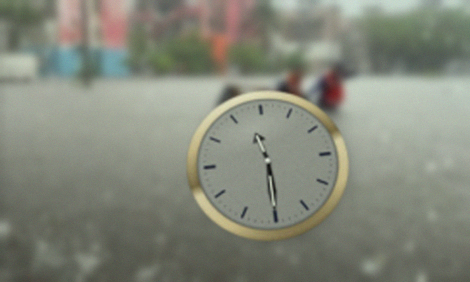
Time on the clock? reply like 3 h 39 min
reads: 11 h 30 min
